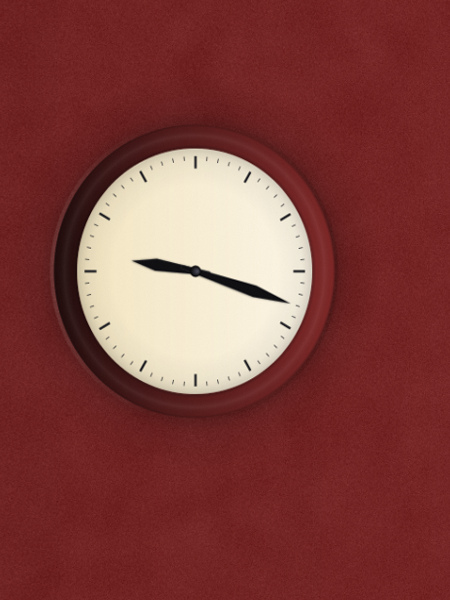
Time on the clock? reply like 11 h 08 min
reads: 9 h 18 min
